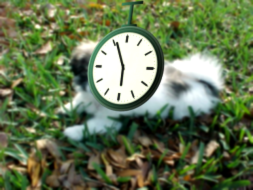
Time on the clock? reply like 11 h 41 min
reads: 5 h 56 min
